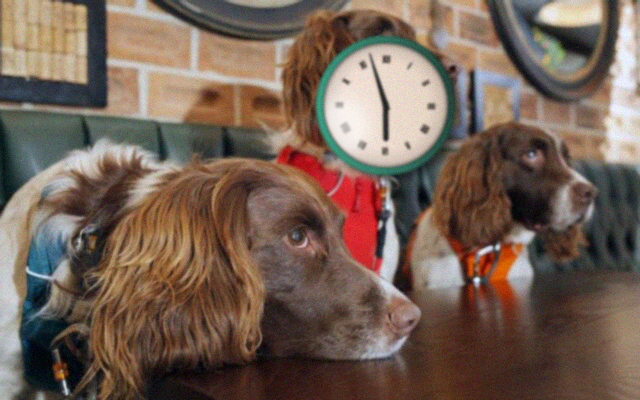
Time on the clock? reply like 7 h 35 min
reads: 5 h 57 min
